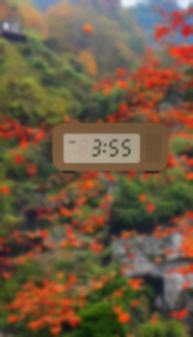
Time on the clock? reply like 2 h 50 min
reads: 3 h 55 min
